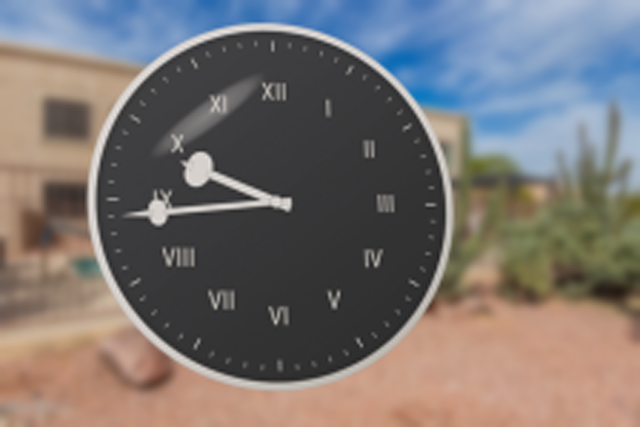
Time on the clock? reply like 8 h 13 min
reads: 9 h 44 min
